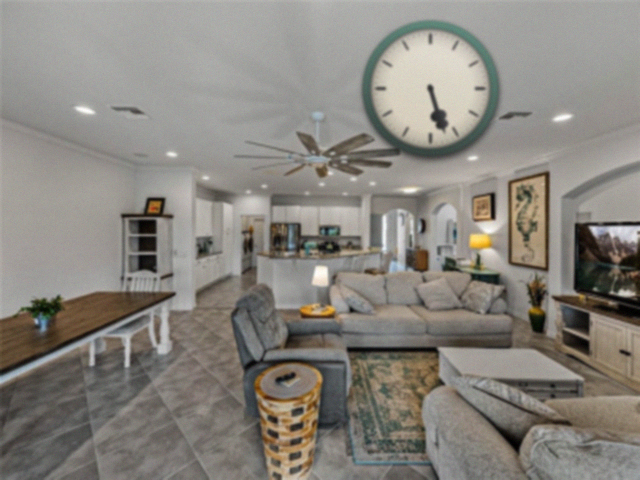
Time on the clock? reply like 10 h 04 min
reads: 5 h 27 min
